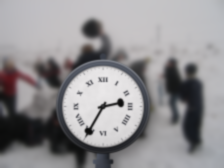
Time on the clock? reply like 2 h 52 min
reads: 2 h 35 min
